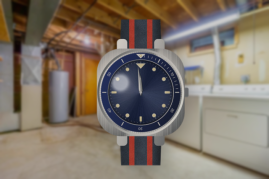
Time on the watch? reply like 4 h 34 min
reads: 11 h 59 min
